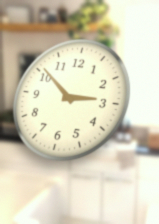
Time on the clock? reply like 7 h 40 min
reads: 2 h 51 min
